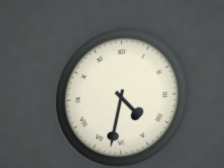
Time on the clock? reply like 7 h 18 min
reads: 4 h 32 min
